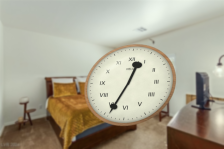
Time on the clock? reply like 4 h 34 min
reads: 12 h 34 min
